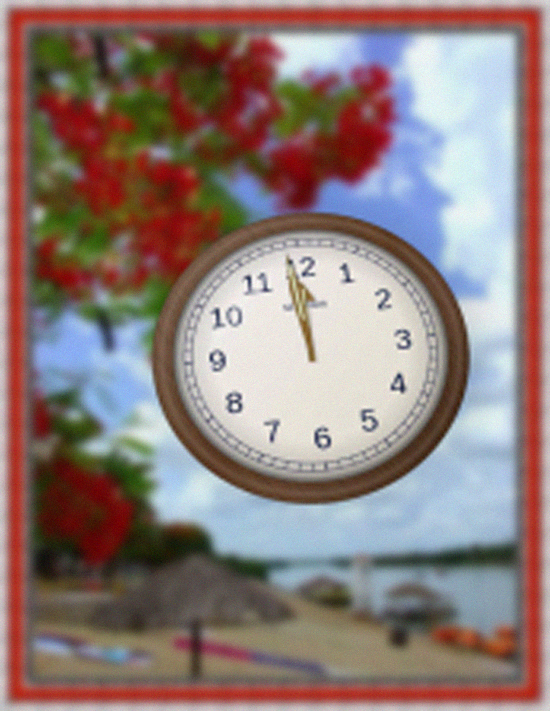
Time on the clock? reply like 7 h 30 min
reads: 11 h 59 min
